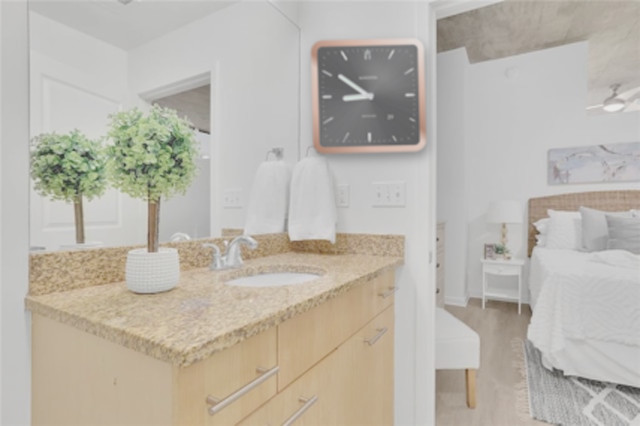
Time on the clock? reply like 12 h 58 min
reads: 8 h 51 min
